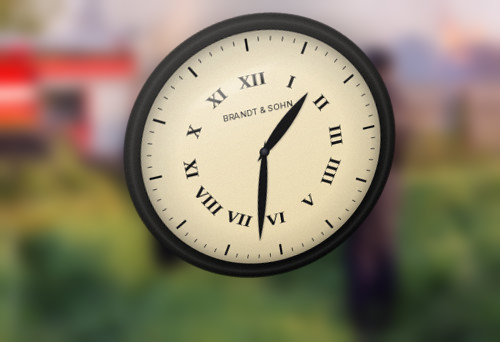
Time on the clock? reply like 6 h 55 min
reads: 1 h 32 min
